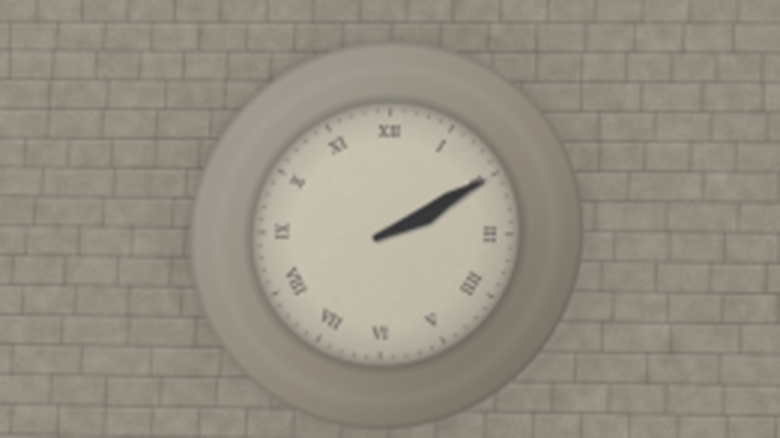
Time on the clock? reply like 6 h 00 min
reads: 2 h 10 min
